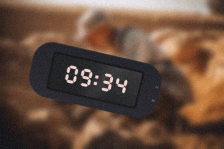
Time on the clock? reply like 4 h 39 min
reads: 9 h 34 min
